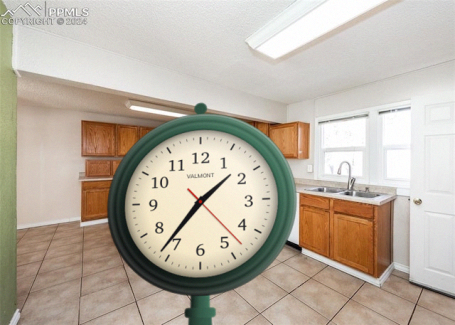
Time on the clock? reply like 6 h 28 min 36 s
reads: 1 h 36 min 23 s
